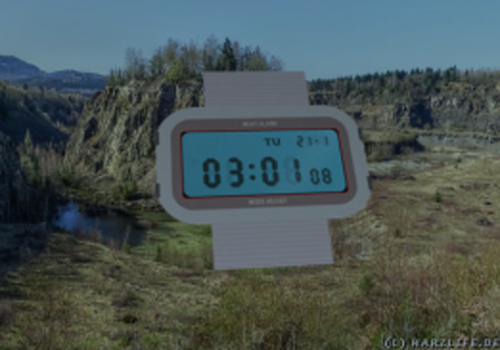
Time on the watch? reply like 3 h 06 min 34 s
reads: 3 h 01 min 08 s
